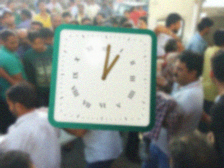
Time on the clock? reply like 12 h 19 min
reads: 1 h 01 min
